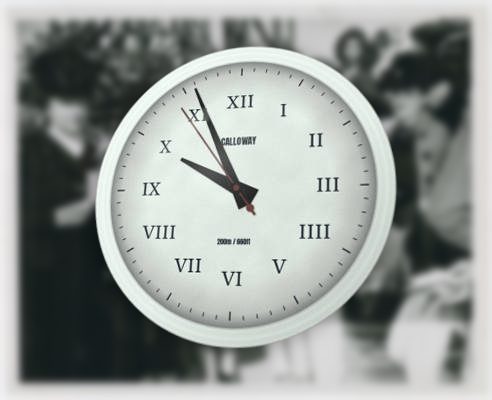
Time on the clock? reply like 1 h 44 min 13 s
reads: 9 h 55 min 54 s
